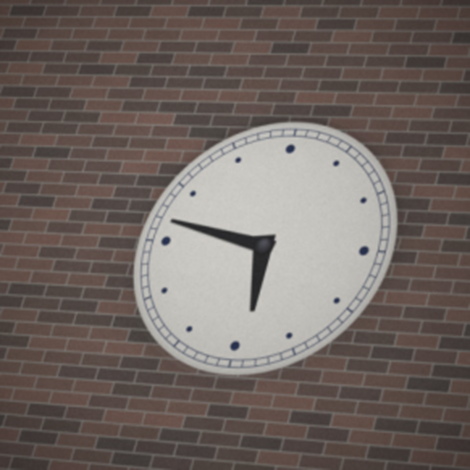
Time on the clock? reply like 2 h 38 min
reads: 5 h 47 min
